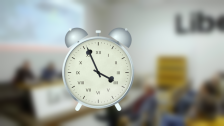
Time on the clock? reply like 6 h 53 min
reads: 3 h 56 min
